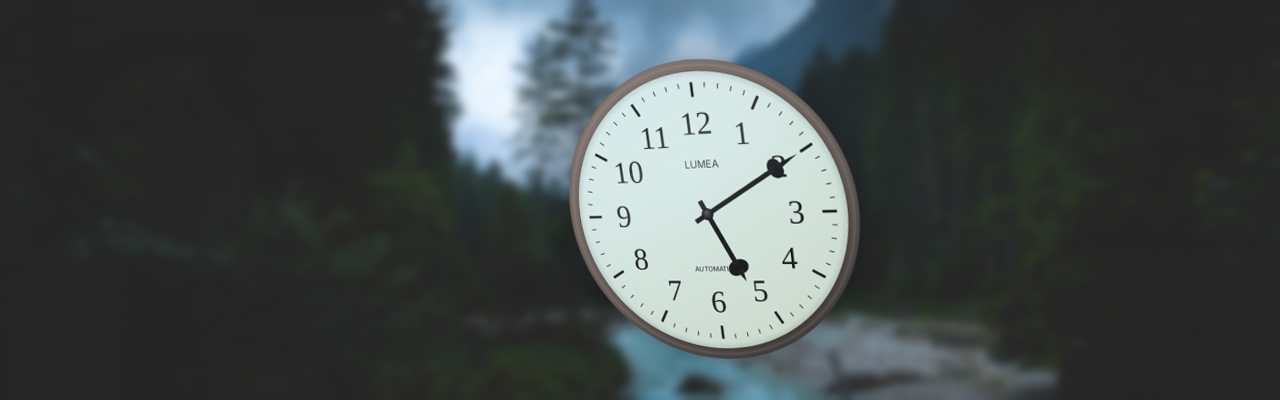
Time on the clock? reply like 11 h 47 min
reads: 5 h 10 min
